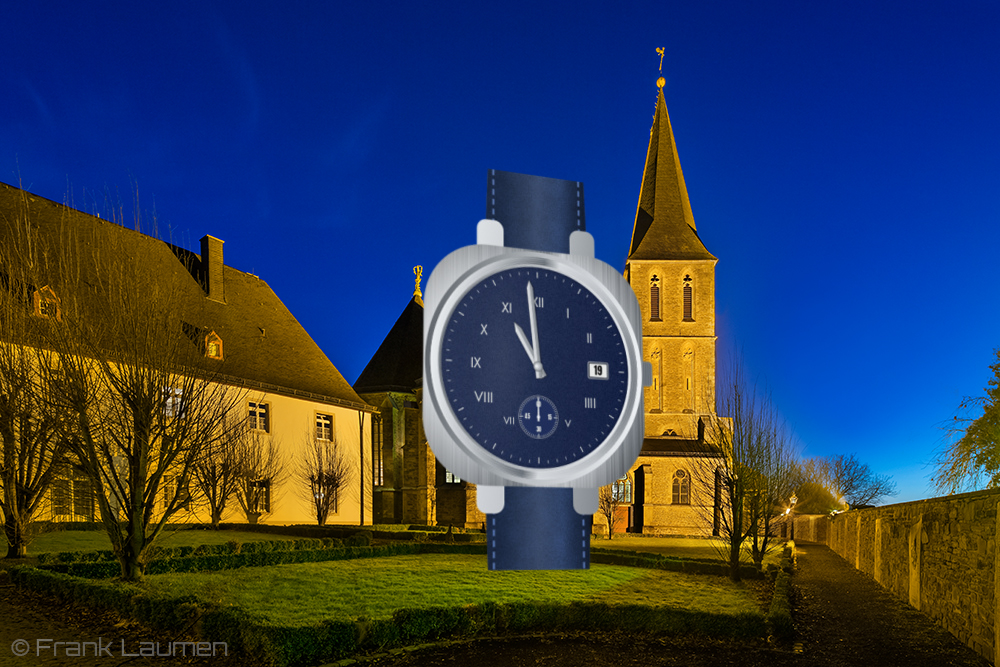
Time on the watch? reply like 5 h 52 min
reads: 10 h 59 min
